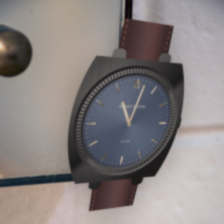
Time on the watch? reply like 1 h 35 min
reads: 11 h 02 min
